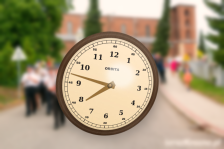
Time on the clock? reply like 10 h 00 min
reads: 7 h 47 min
